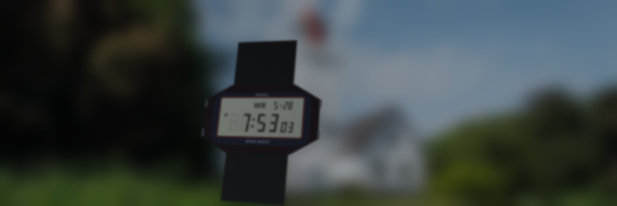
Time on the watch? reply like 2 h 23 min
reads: 7 h 53 min
